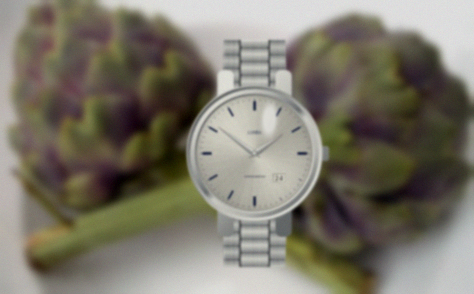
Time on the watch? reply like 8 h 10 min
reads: 1 h 51 min
